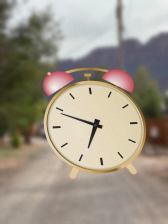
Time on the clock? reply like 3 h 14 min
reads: 6 h 49 min
